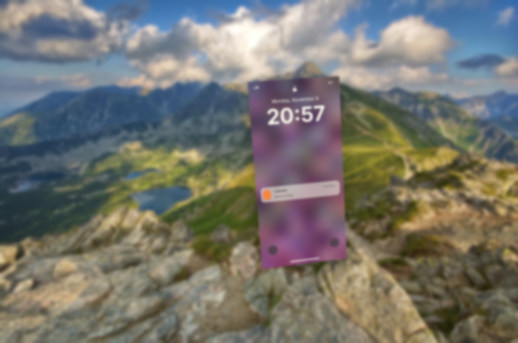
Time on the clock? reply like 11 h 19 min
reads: 20 h 57 min
